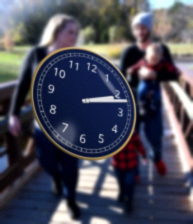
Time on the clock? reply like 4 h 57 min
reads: 2 h 12 min
